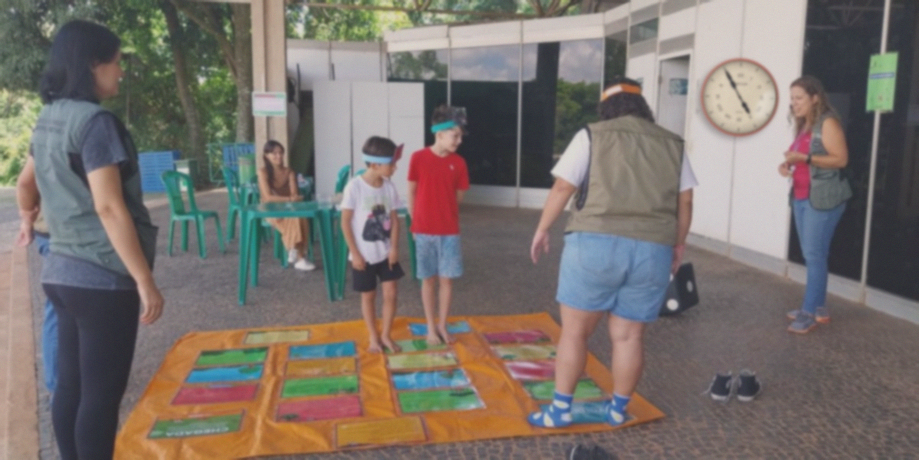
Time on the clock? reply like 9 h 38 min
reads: 4 h 55 min
